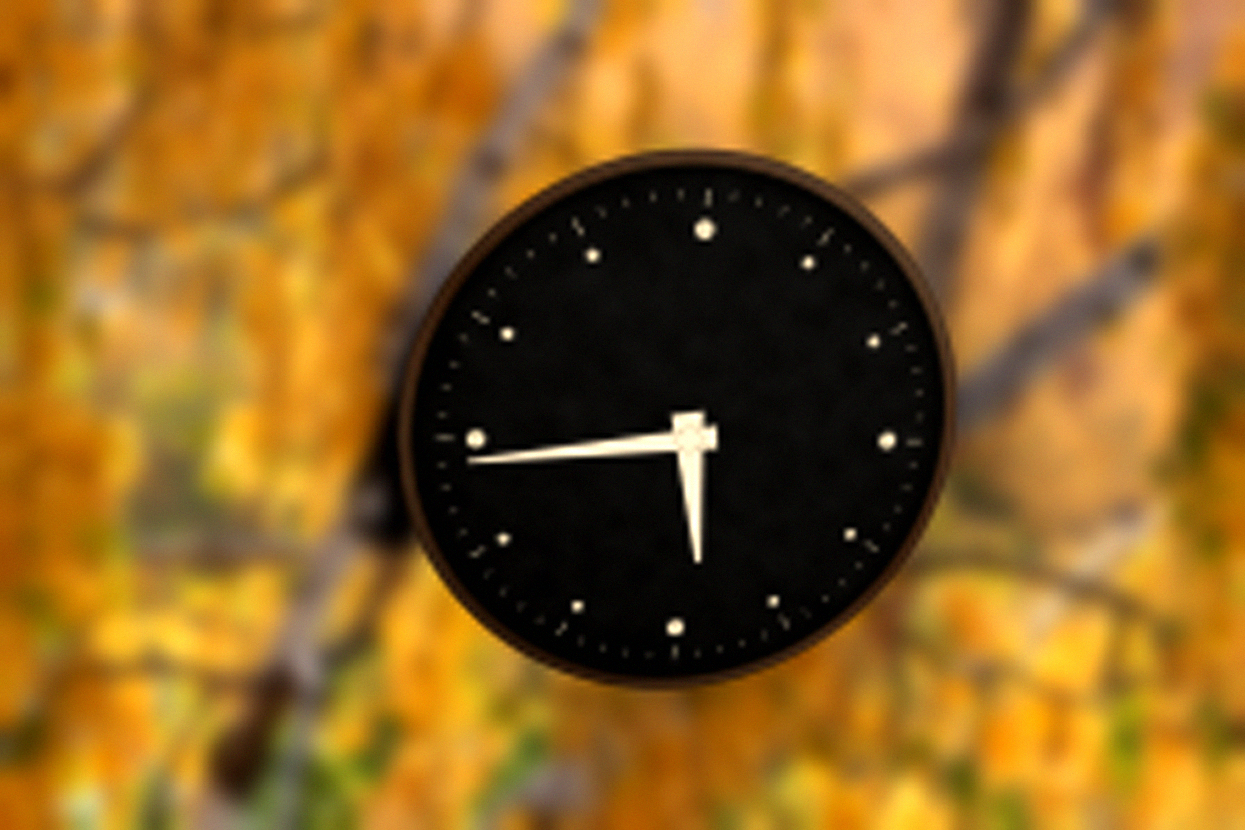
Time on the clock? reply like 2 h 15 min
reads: 5 h 44 min
